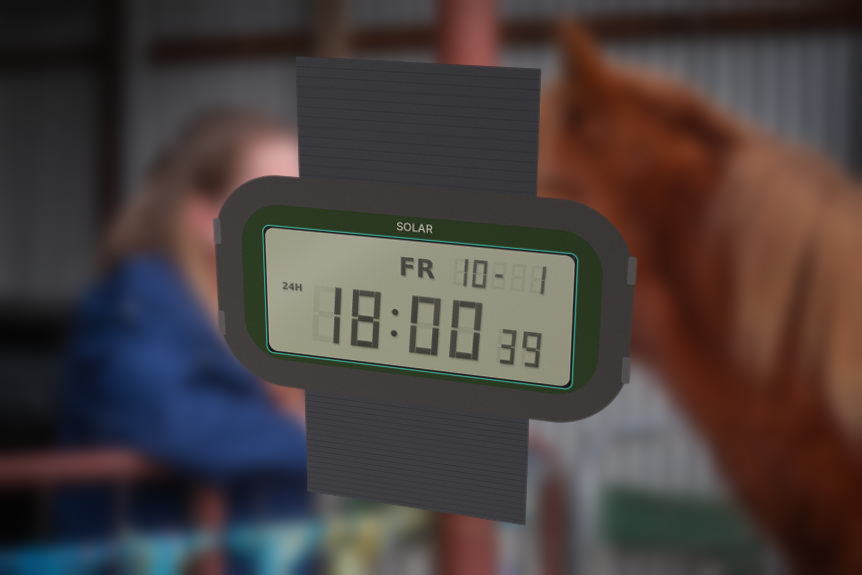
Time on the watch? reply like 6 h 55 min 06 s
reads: 18 h 00 min 39 s
